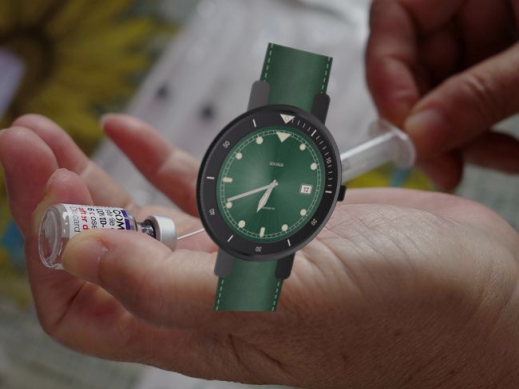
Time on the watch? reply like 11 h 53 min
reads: 6 h 41 min
